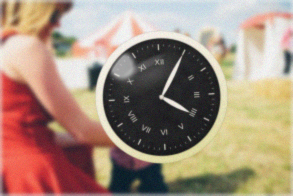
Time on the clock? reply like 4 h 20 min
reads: 4 h 05 min
